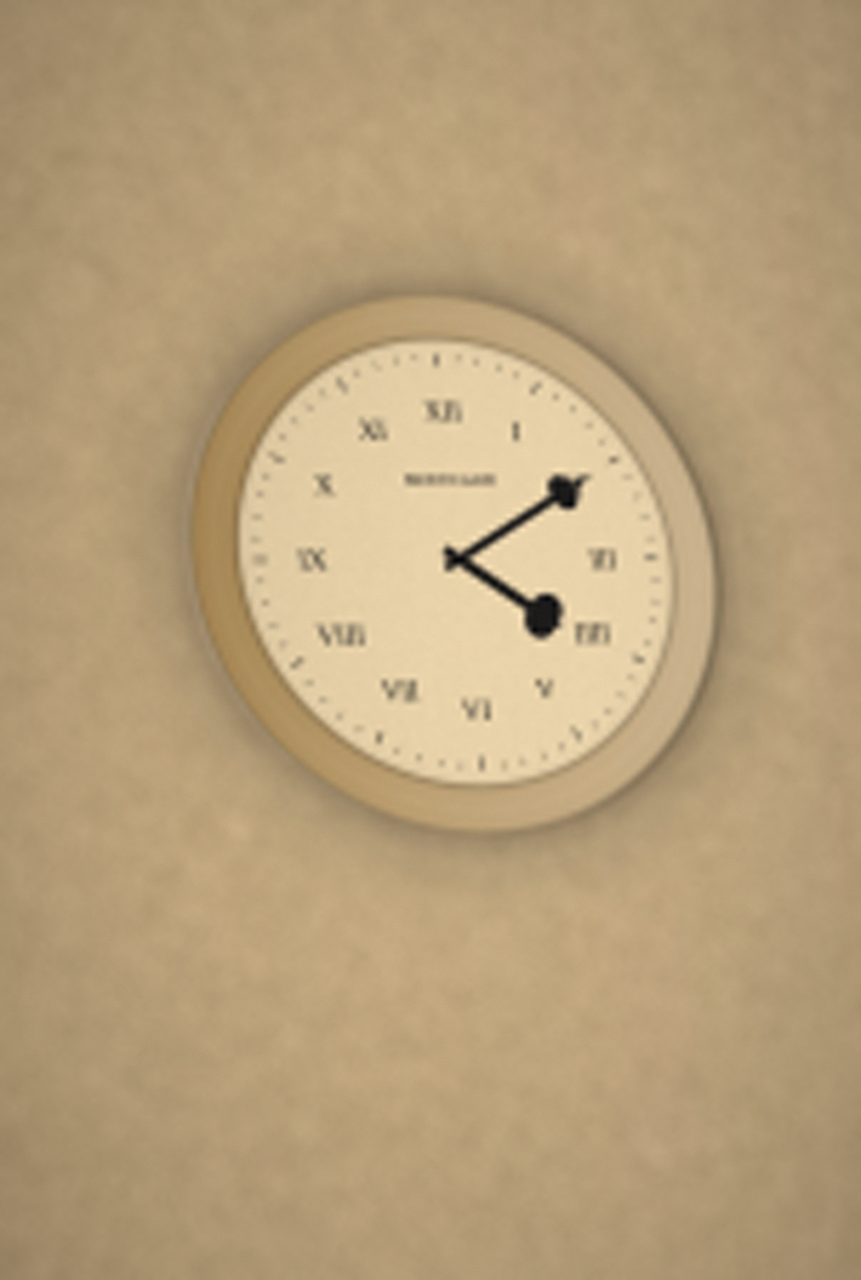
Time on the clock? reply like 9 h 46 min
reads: 4 h 10 min
